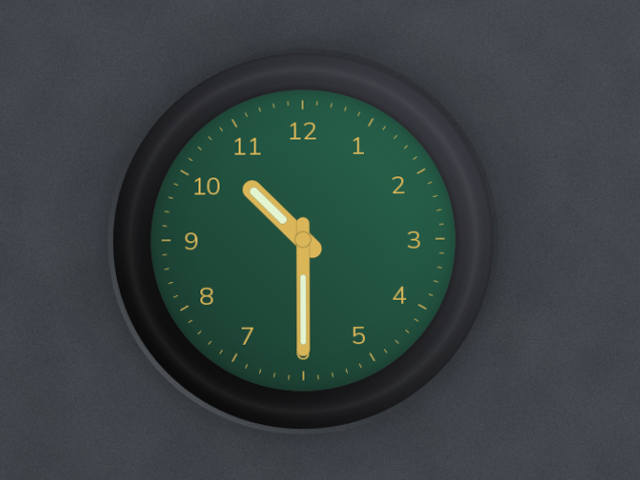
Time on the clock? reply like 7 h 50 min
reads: 10 h 30 min
